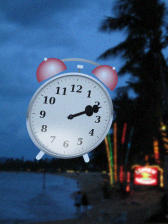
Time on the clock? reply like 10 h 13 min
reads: 2 h 11 min
